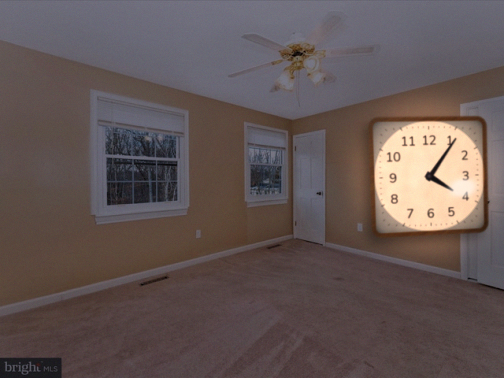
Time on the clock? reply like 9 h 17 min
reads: 4 h 06 min
